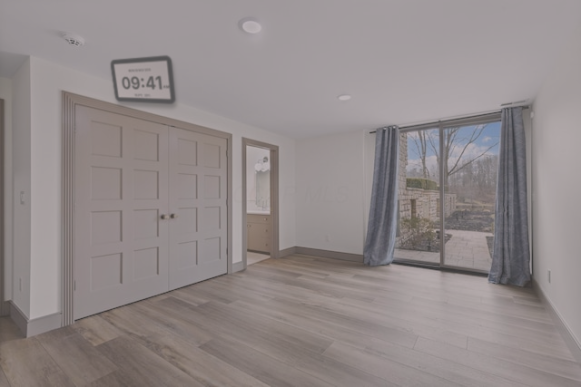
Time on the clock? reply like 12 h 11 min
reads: 9 h 41 min
